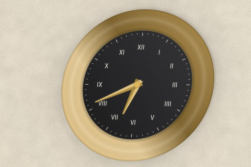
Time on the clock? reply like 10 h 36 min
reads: 6 h 41 min
